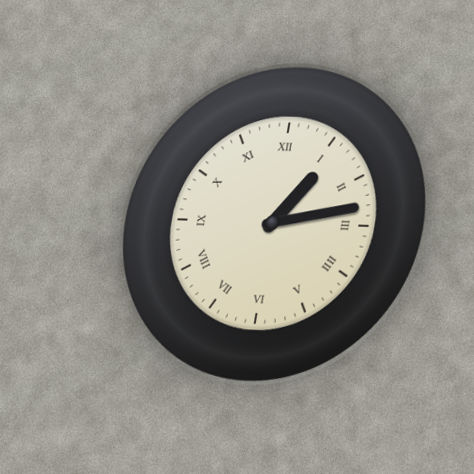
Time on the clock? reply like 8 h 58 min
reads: 1 h 13 min
